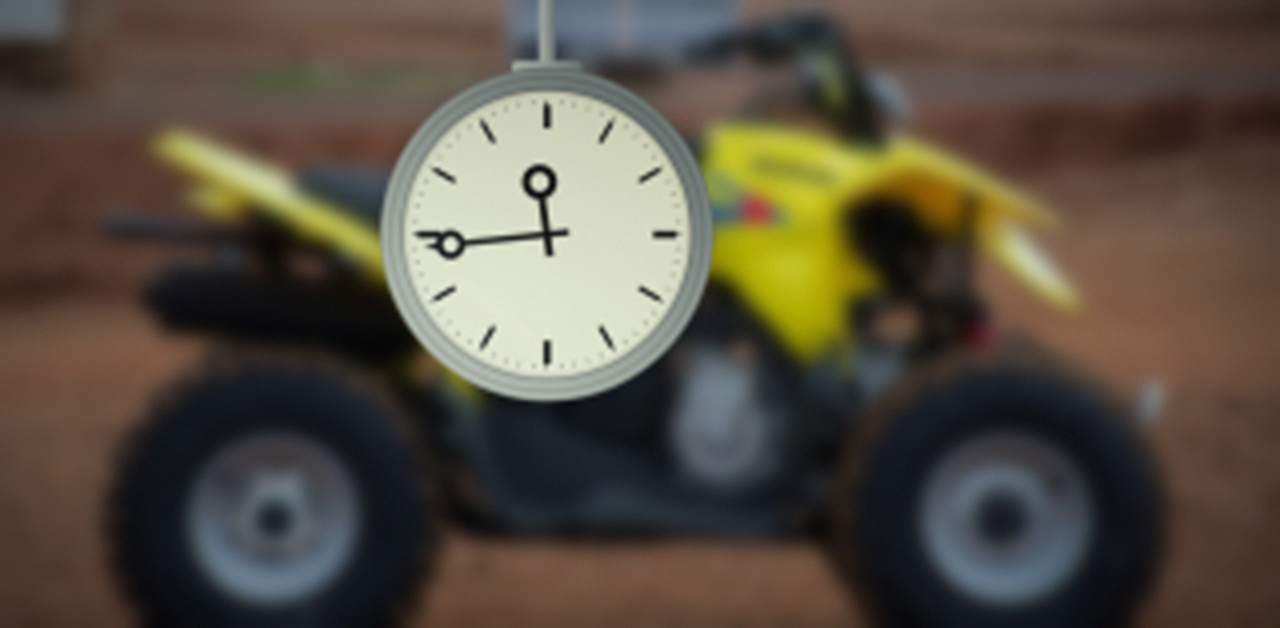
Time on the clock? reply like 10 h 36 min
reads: 11 h 44 min
